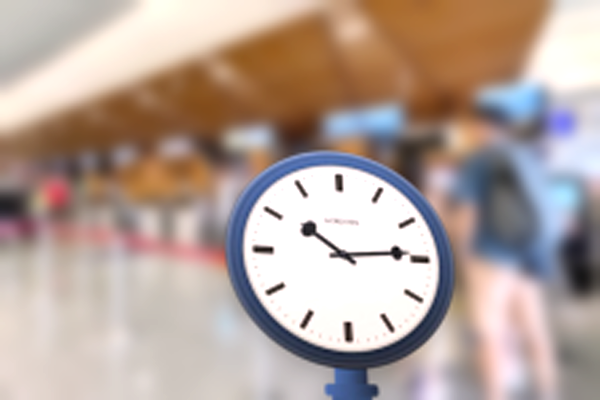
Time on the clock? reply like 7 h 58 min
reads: 10 h 14 min
